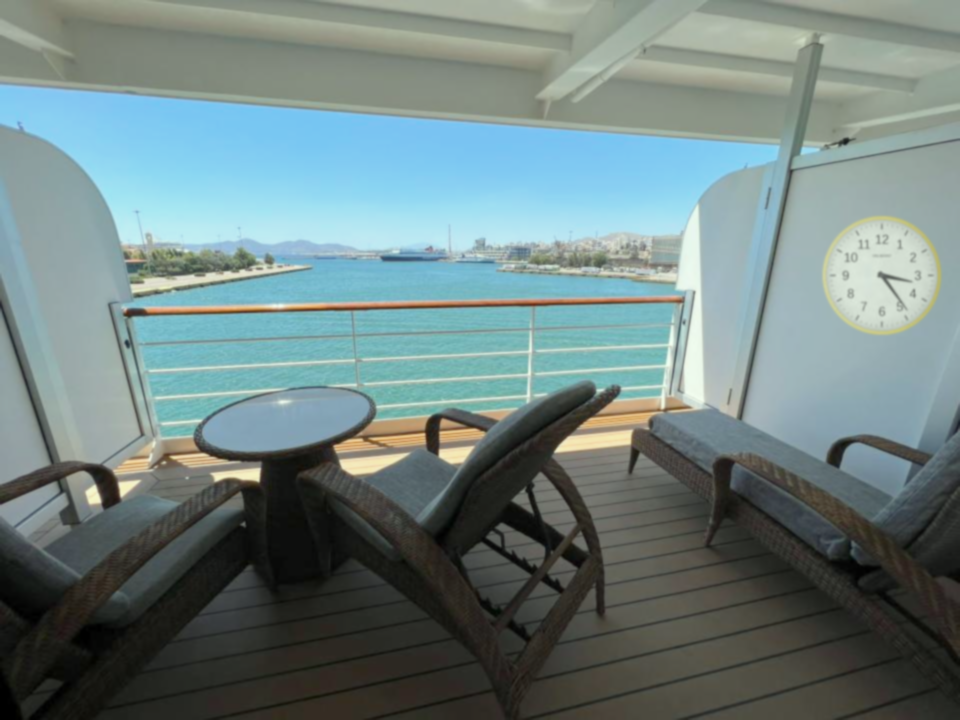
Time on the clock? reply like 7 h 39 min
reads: 3 h 24 min
